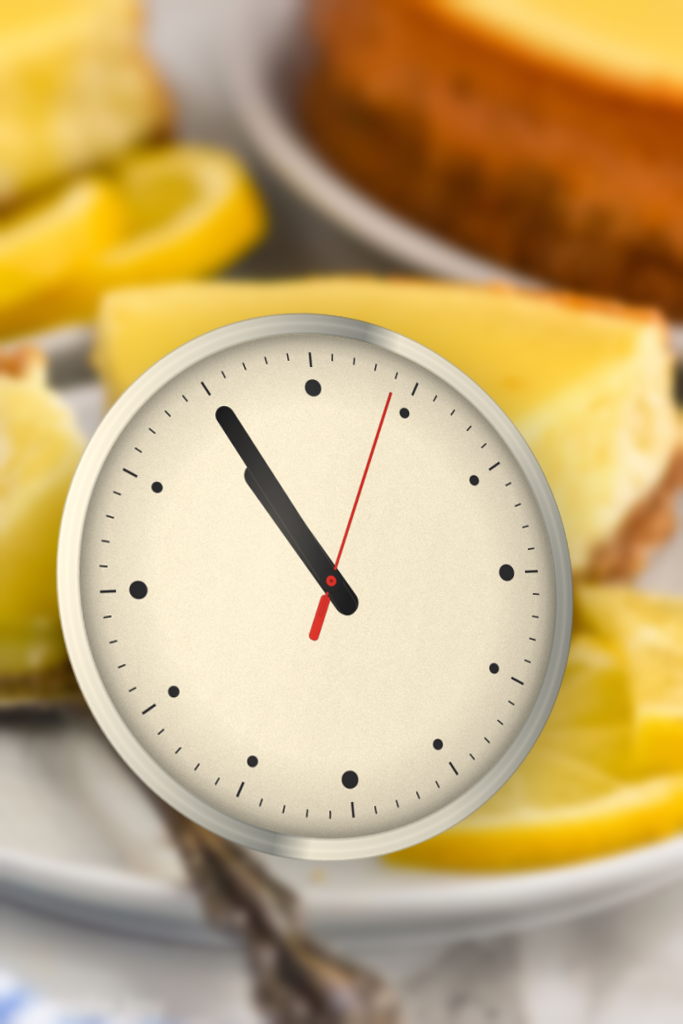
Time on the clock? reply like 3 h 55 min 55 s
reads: 10 h 55 min 04 s
